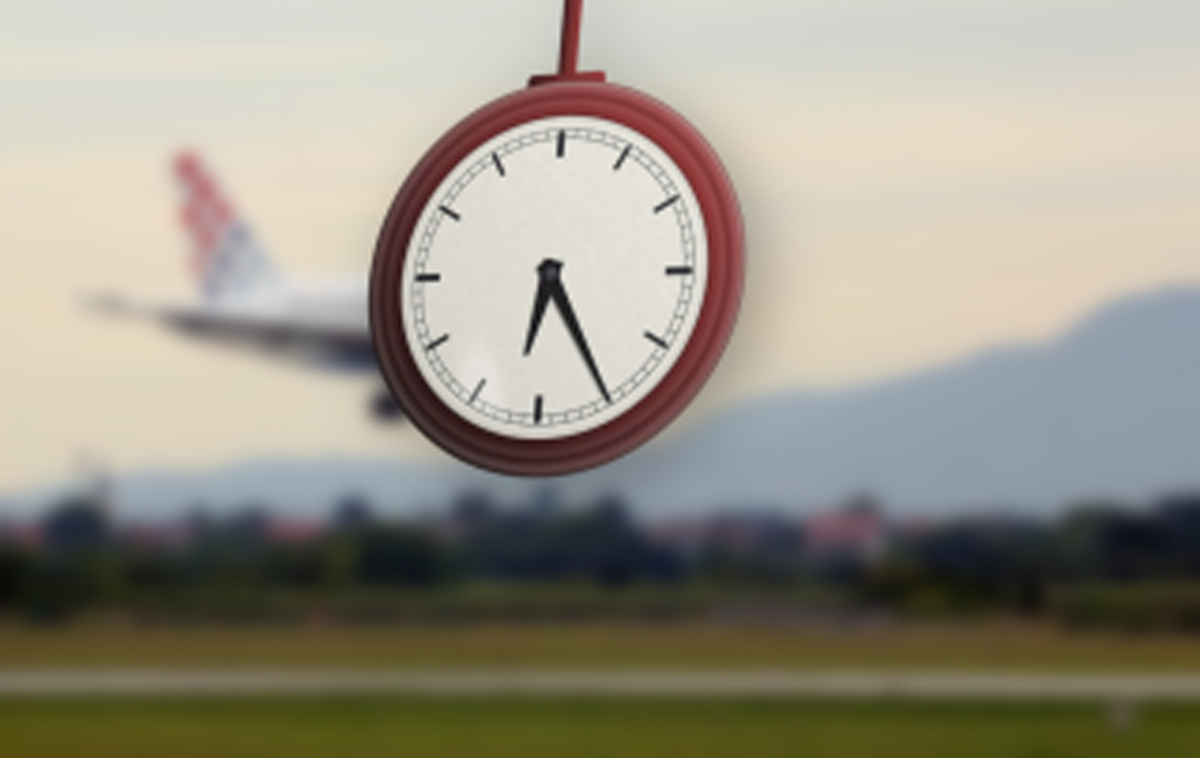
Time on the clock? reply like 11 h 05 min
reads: 6 h 25 min
